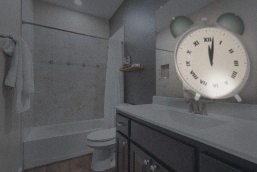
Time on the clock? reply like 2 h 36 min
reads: 12 h 02 min
